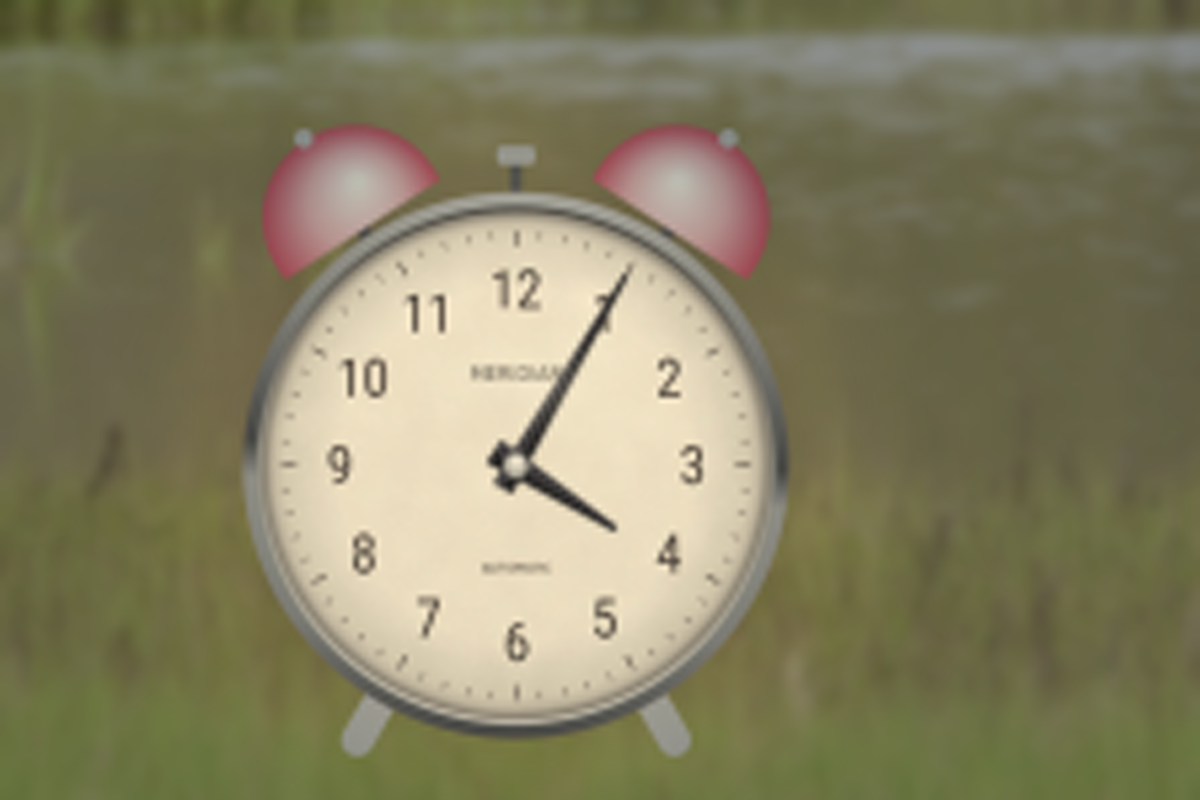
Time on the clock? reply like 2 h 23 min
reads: 4 h 05 min
